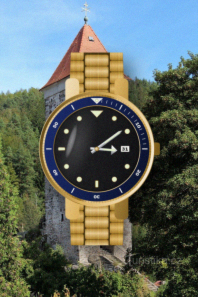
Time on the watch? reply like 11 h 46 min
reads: 3 h 09 min
